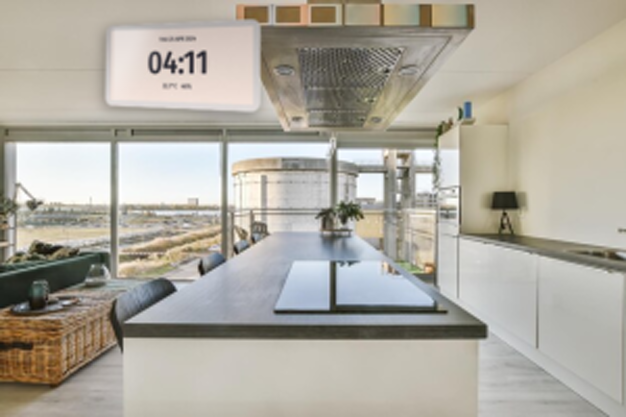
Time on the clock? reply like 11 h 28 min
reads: 4 h 11 min
